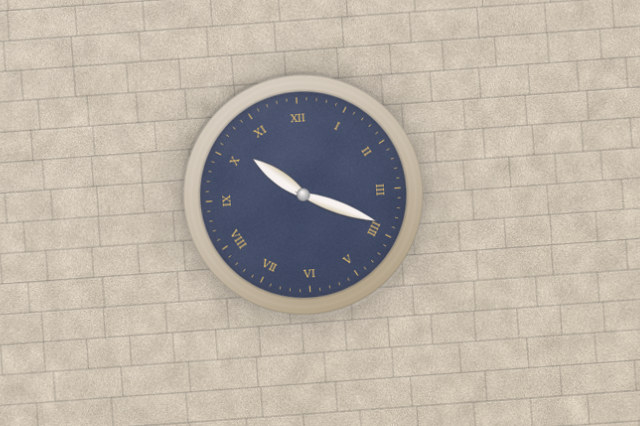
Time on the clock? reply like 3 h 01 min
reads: 10 h 19 min
